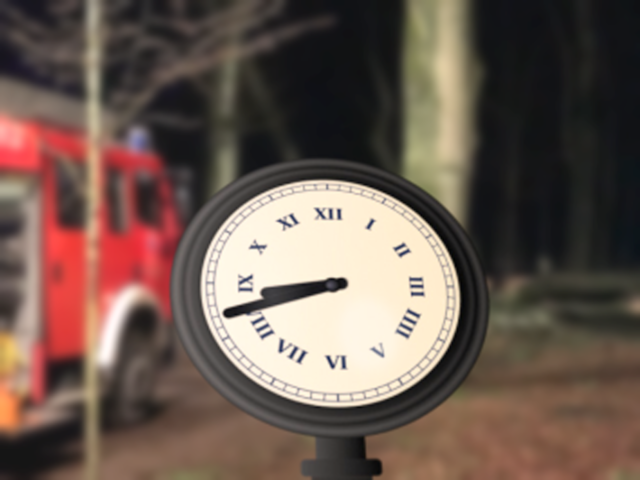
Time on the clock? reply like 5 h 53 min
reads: 8 h 42 min
